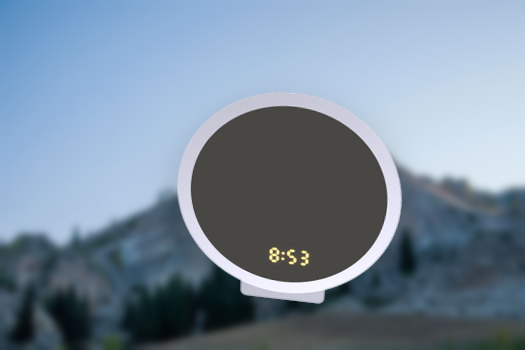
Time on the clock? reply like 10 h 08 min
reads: 8 h 53 min
